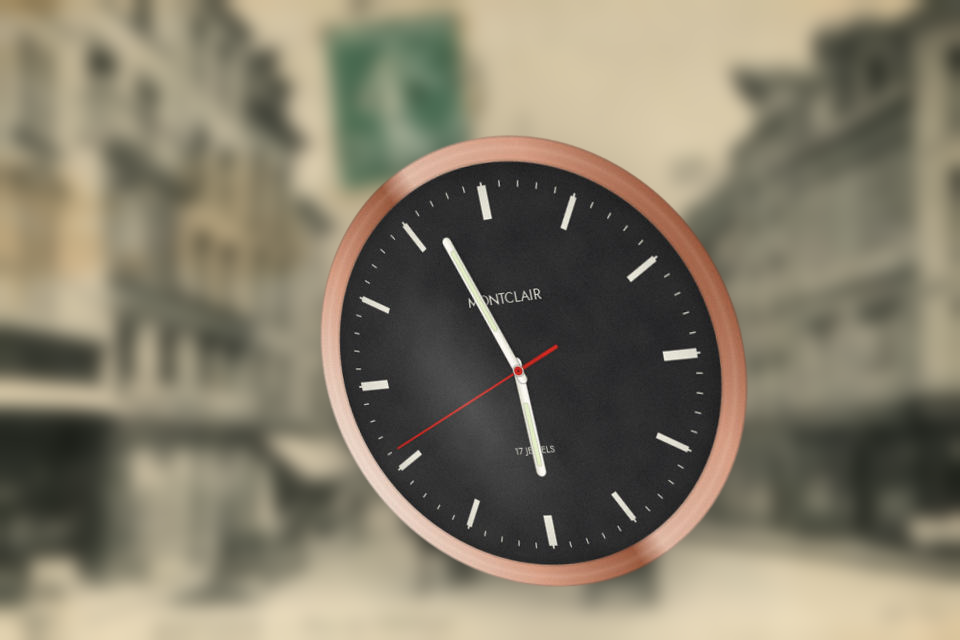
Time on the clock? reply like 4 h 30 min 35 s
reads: 5 h 56 min 41 s
